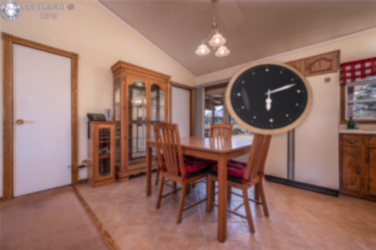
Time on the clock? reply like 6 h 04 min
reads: 6 h 12 min
